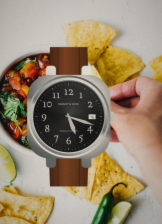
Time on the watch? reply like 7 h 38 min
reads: 5 h 18 min
